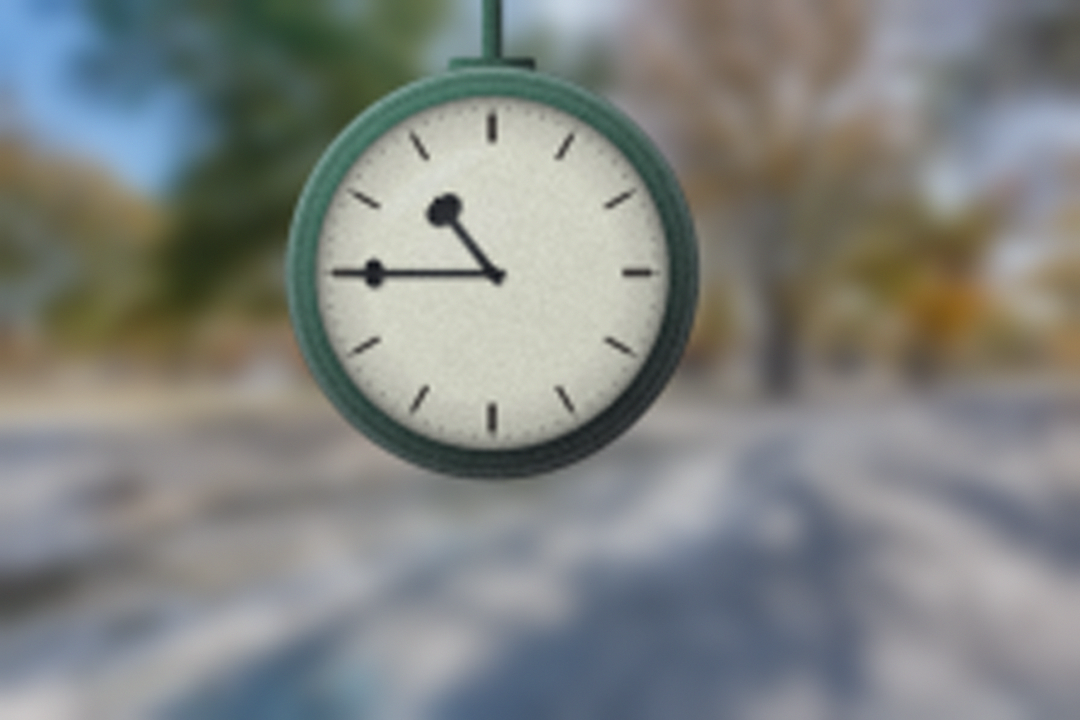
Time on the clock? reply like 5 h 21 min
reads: 10 h 45 min
